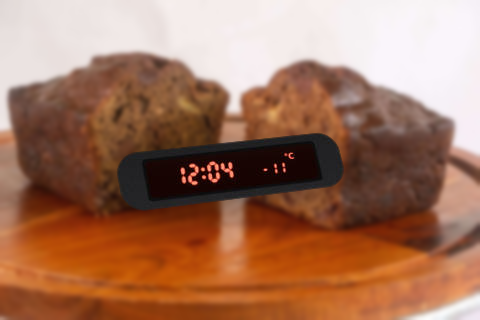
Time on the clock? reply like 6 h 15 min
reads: 12 h 04 min
